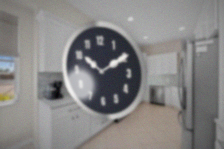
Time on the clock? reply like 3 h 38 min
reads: 10 h 10 min
